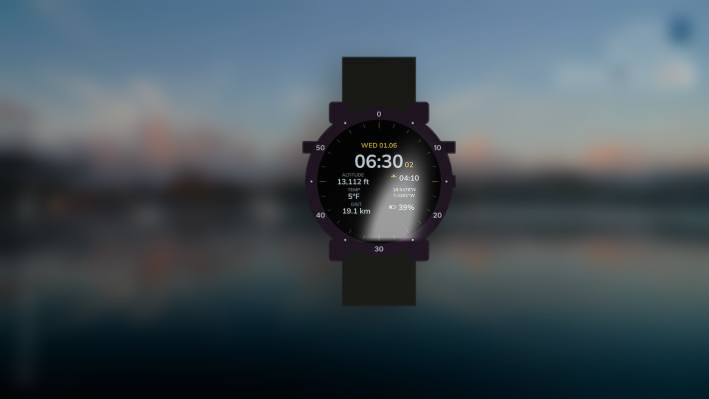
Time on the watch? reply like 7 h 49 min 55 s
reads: 6 h 30 min 02 s
